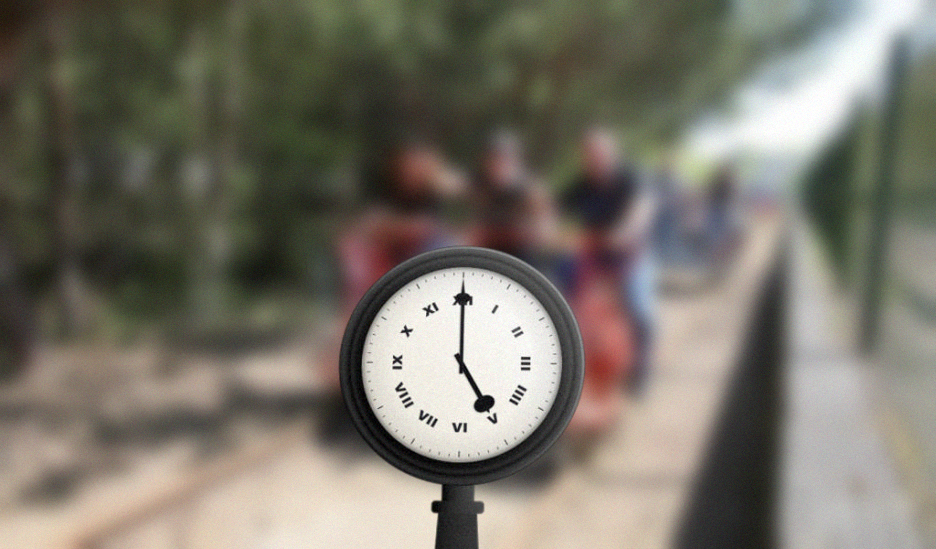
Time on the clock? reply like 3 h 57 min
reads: 5 h 00 min
